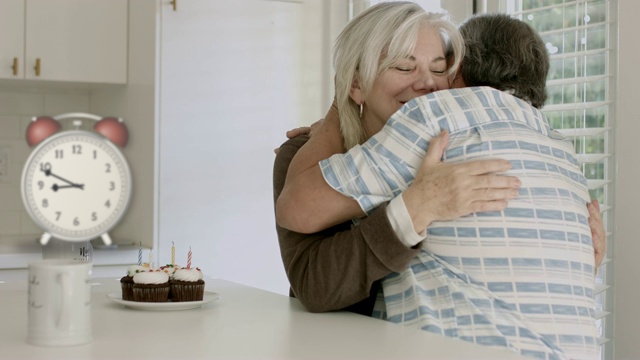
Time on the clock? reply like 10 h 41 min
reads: 8 h 49 min
